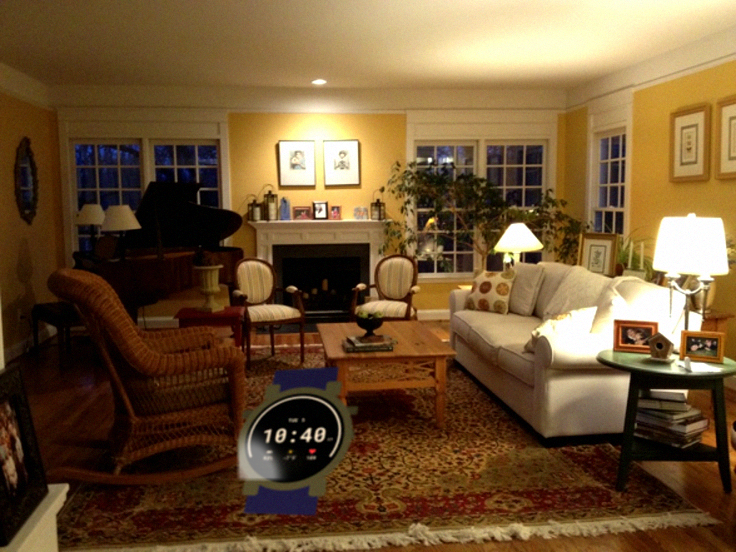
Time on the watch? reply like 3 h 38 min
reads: 10 h 40 min
